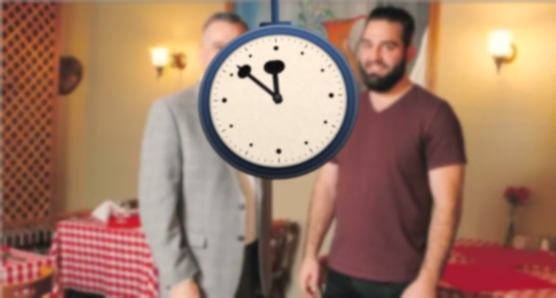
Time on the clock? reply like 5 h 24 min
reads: 11 h 52 min
